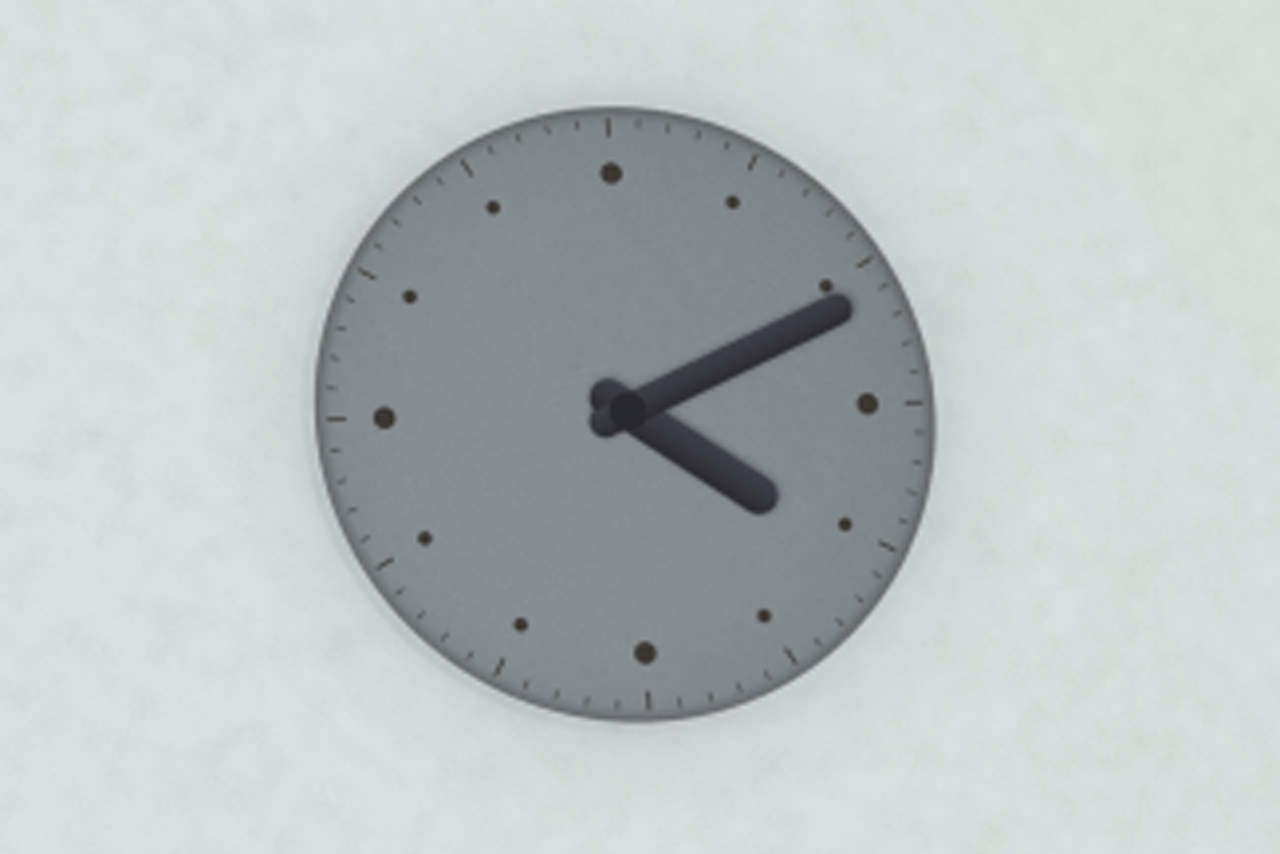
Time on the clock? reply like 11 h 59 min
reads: 4 h 11 min
